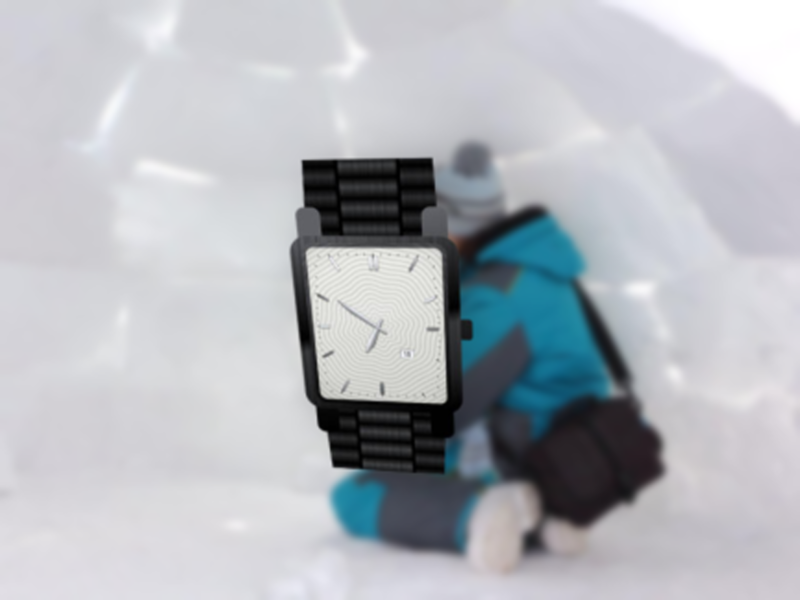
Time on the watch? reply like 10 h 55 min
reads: 6 h 51 min
